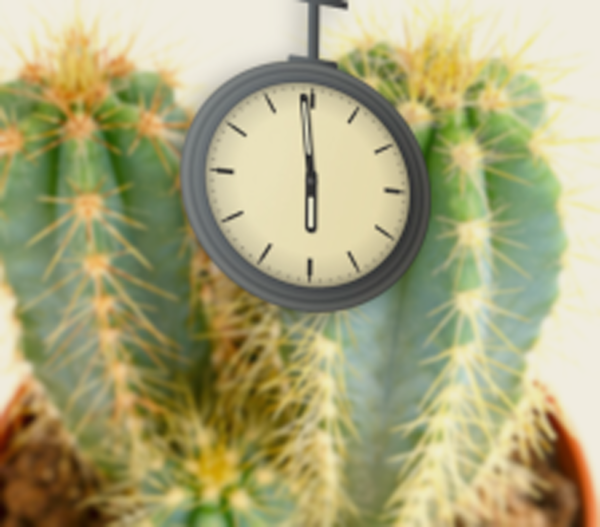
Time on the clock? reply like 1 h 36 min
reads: 5 h 59 min
